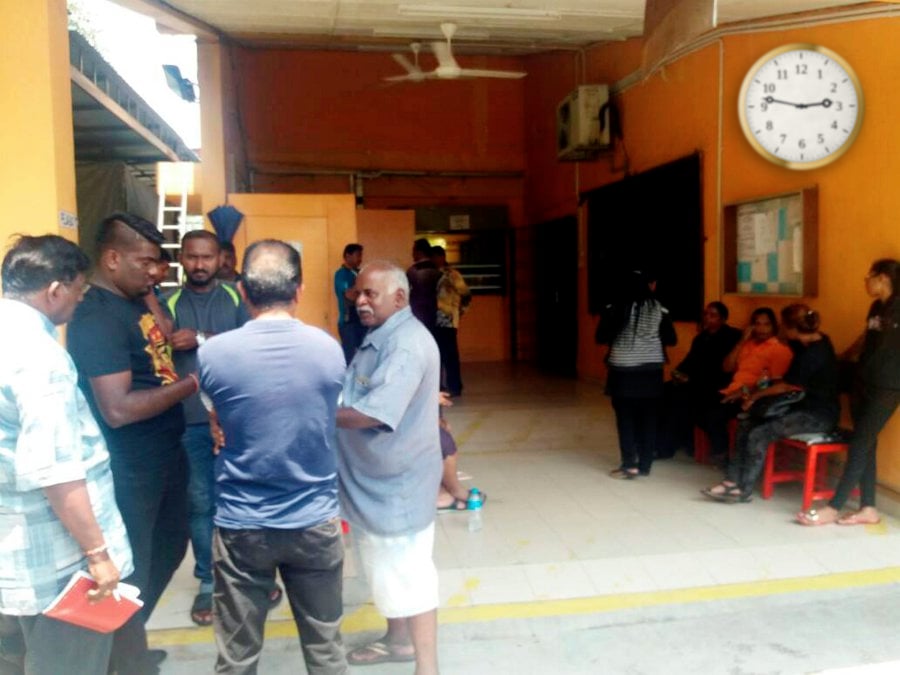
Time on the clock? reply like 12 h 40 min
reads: 2 h 47 min
